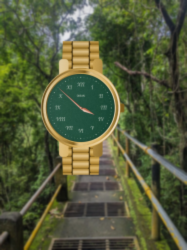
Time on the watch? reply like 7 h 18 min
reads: 3 h 52 min
